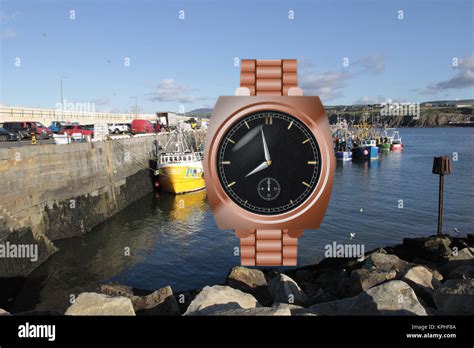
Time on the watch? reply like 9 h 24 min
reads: 7 h 58 min
